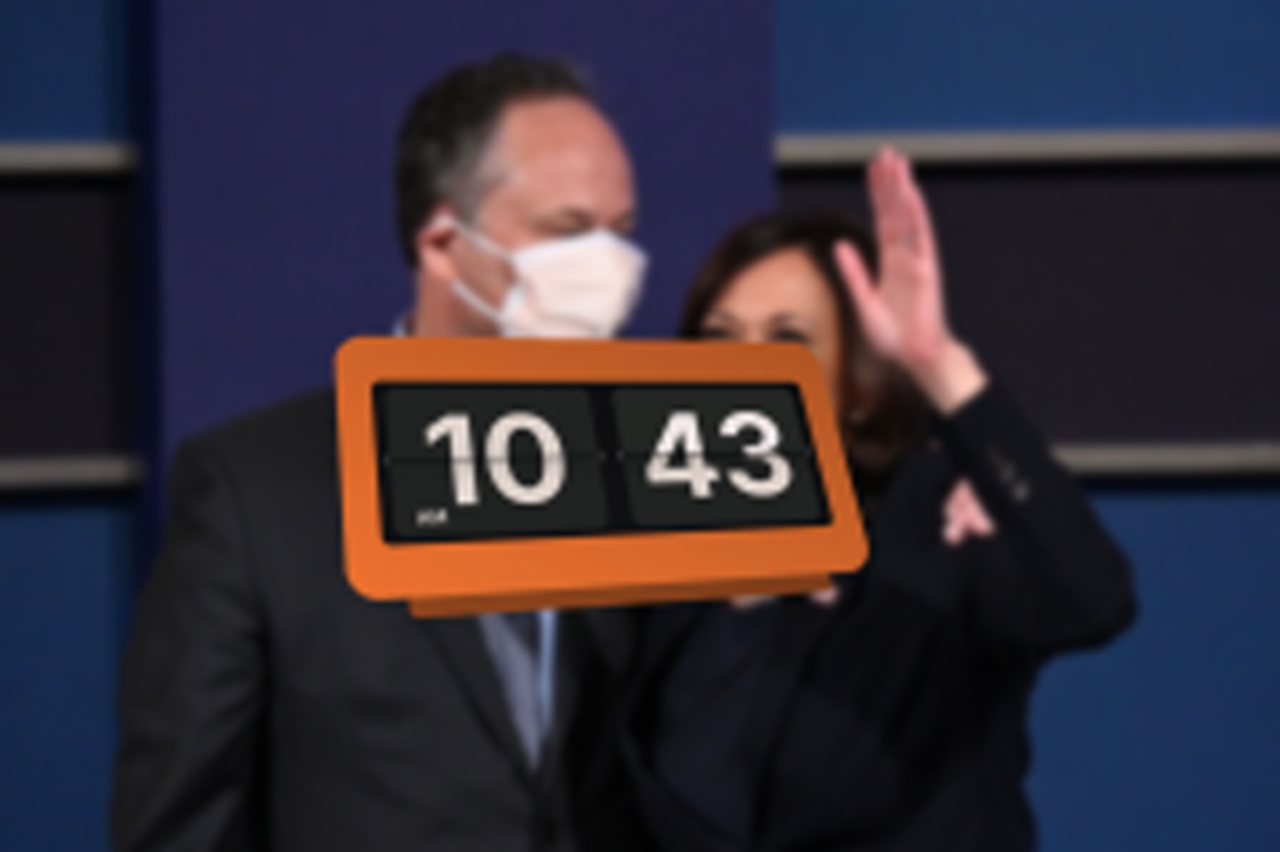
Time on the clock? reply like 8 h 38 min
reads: 10 h 43 min
